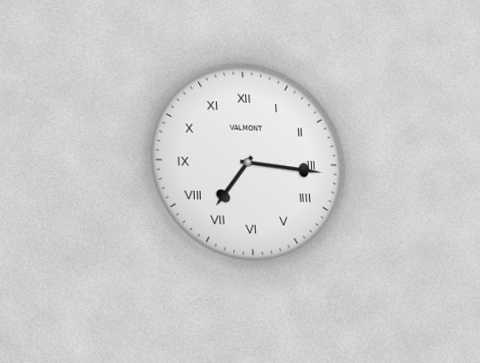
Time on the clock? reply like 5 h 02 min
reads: 7 h 16 min
